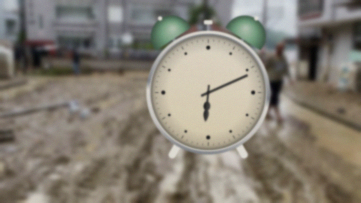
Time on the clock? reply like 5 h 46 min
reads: 6 h 11 min
